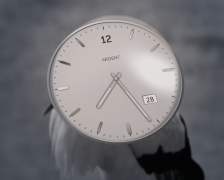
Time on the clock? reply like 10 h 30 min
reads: 7 h 26 min
